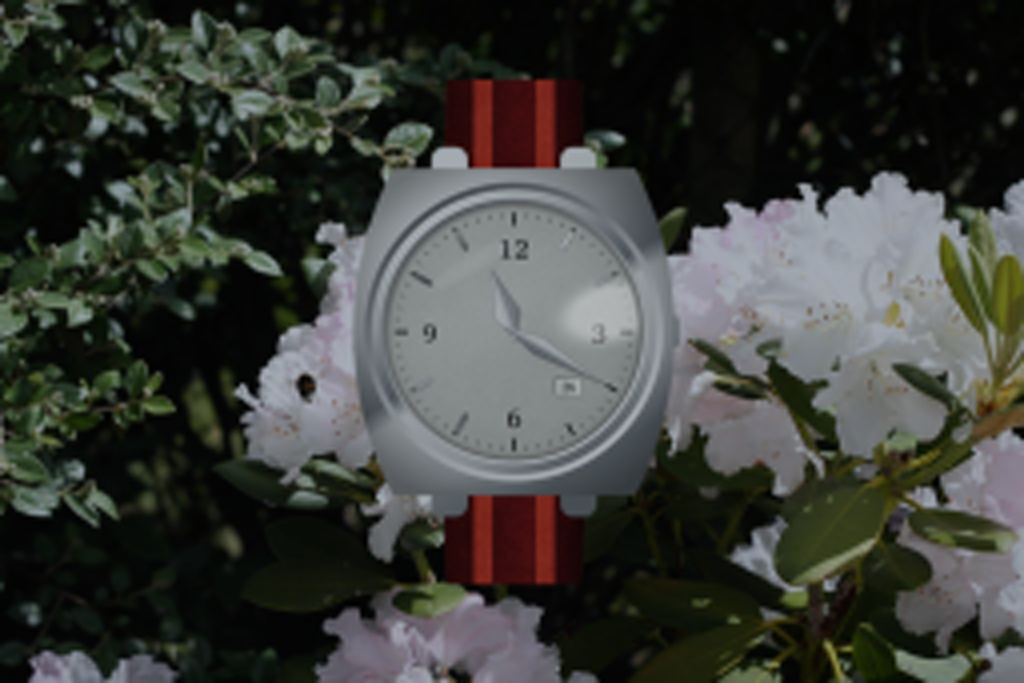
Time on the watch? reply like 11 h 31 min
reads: 11 h 20 min
